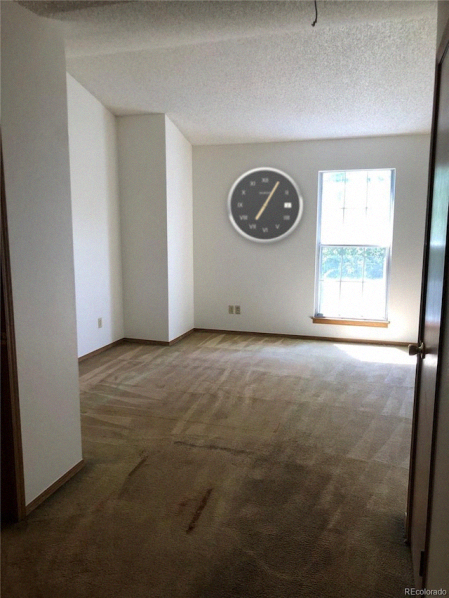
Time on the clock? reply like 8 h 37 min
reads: 7 h 05 min
